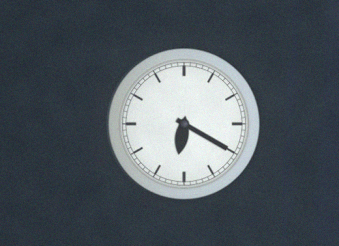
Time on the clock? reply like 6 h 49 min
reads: 6 h 20 min
